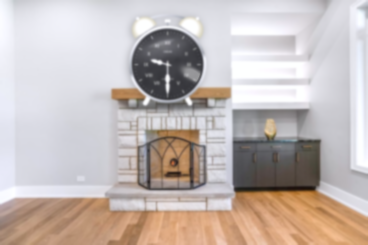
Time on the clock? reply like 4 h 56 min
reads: 9 h 30 min
